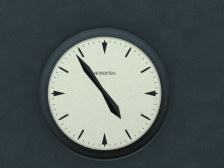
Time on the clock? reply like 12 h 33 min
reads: 4 h 54 min
